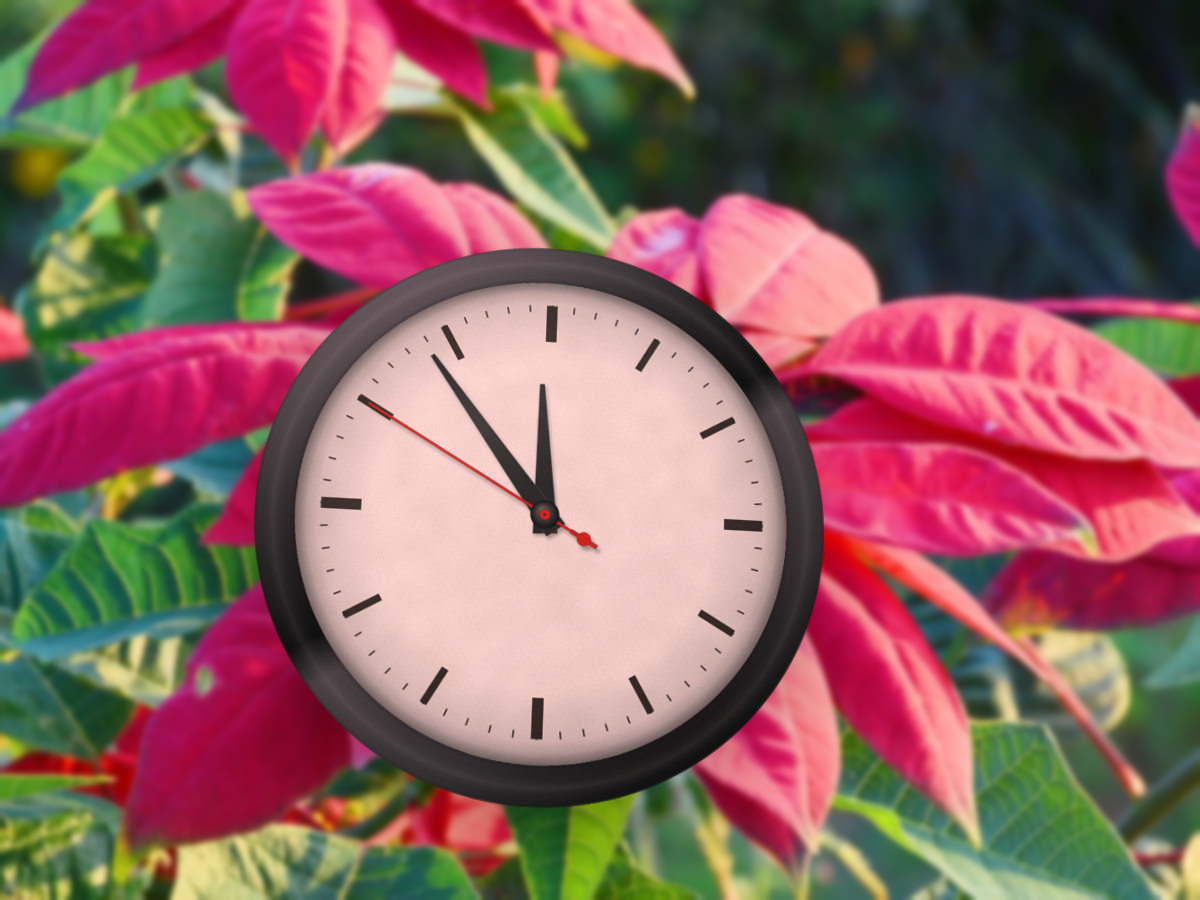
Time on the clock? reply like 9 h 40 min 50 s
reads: 11 h 53 min 50 s
